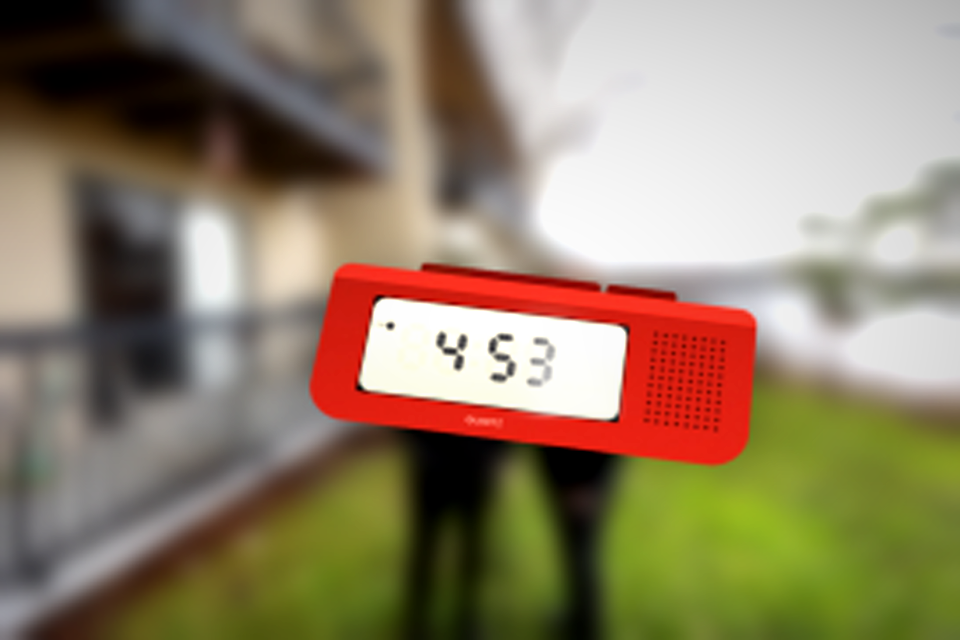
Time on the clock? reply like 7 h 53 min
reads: 4 h 53 min
